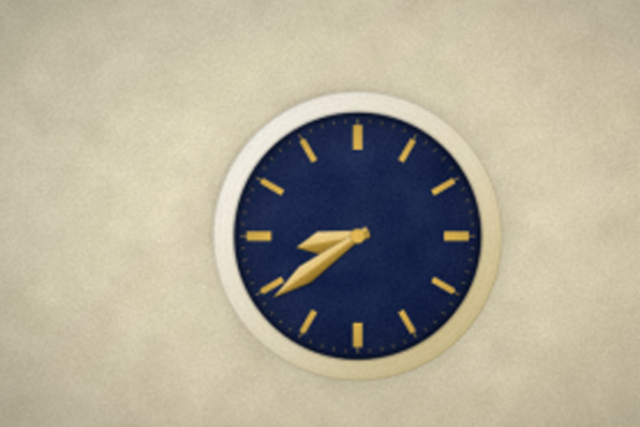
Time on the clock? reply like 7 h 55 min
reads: 8 h 39 min
